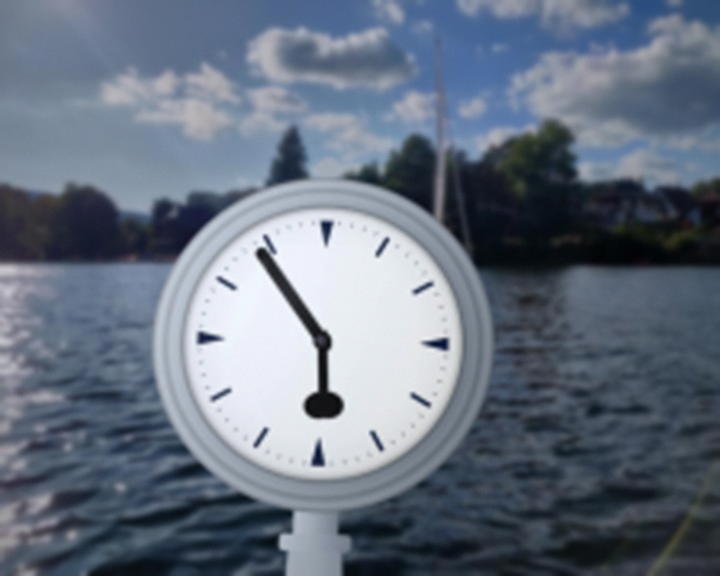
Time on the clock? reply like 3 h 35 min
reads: 5 h 54 min
